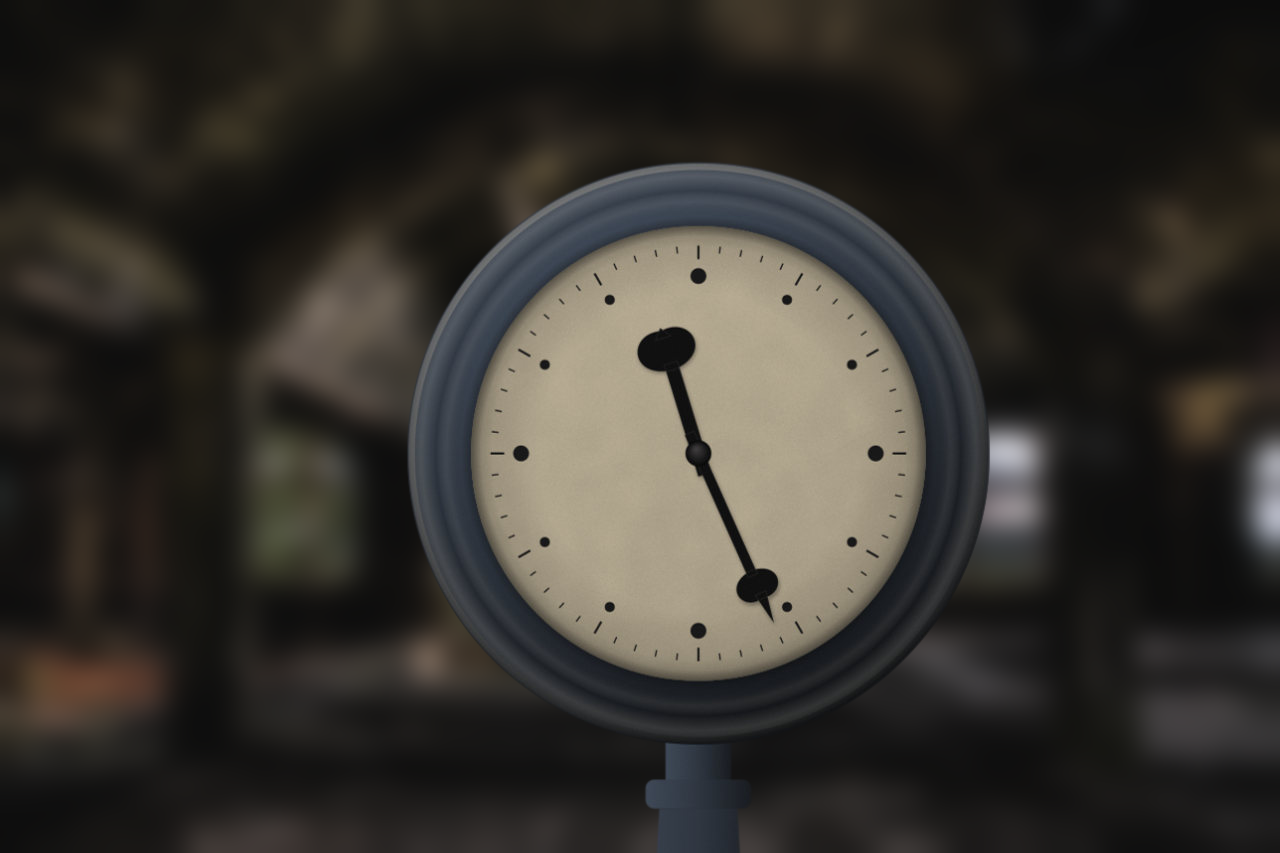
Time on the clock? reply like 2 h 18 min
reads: 11 h 26 min
